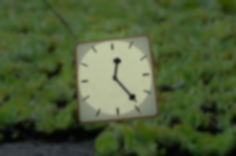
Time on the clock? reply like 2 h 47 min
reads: 12 h 24 min
